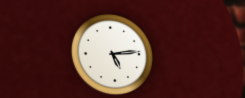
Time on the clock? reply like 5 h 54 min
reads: 5 h 14 min
